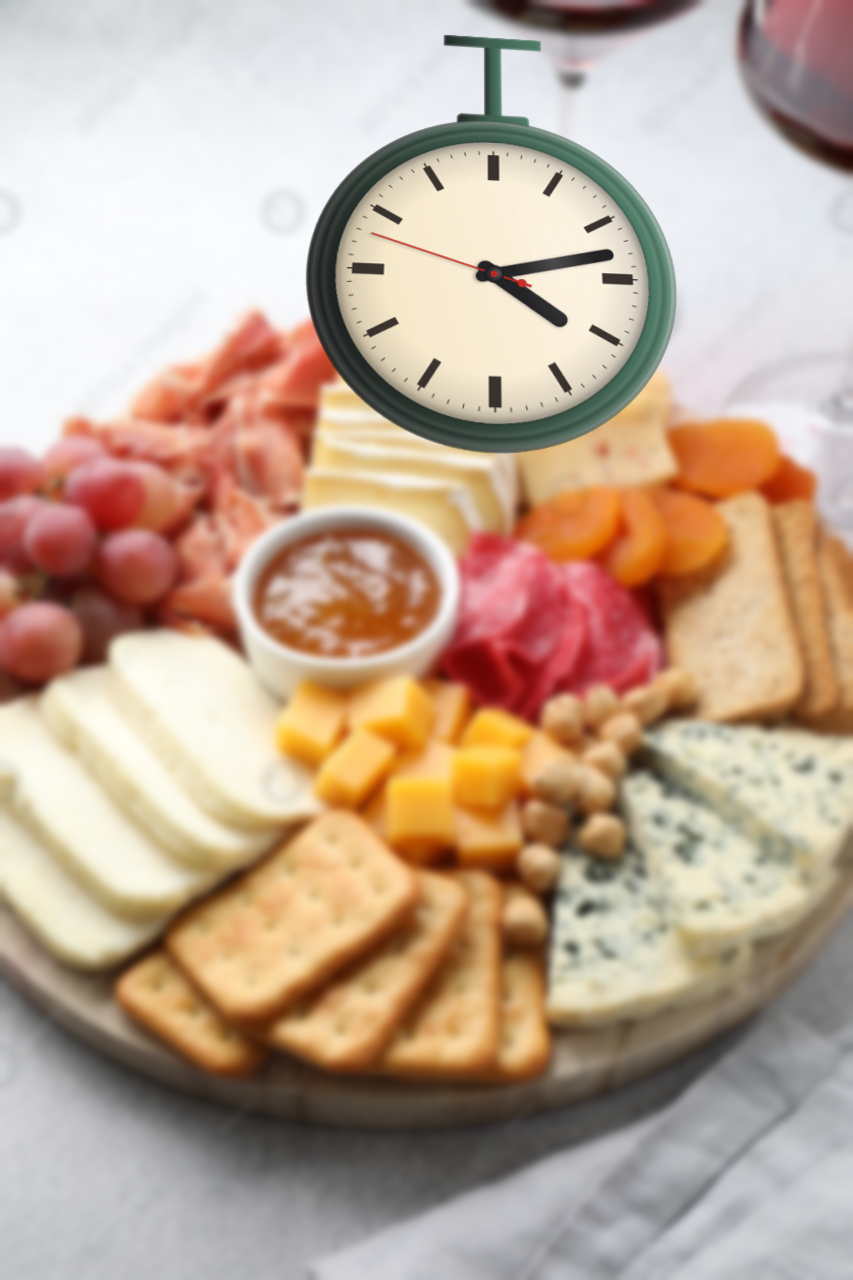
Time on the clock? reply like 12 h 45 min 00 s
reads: 4 h 12 min 48 s
